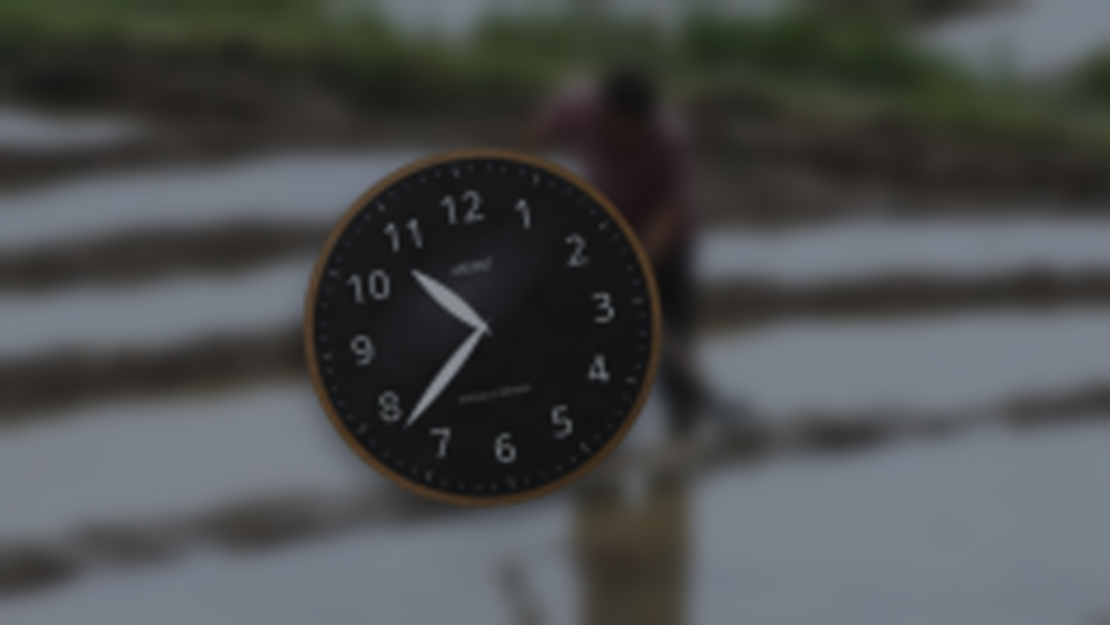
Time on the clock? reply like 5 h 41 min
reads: 10 h 38 min
